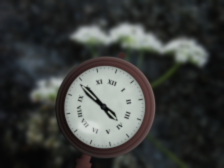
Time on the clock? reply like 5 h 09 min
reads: 3 h 49 min
